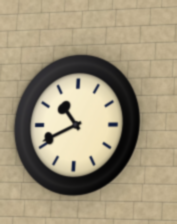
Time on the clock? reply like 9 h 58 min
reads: 10 h 41 min
